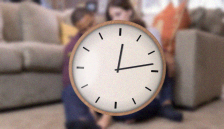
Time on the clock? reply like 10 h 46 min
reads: 12 h 13 min
